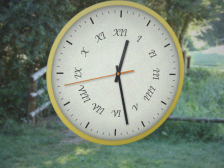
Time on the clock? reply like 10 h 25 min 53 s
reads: 12 h 27 min 43 s
